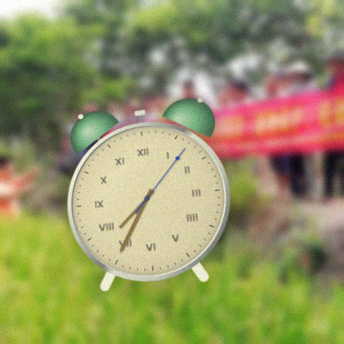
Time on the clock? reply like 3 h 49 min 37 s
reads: 7 h 35 min 07 s
